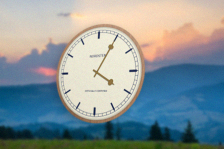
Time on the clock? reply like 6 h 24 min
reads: 4 h 05 min
